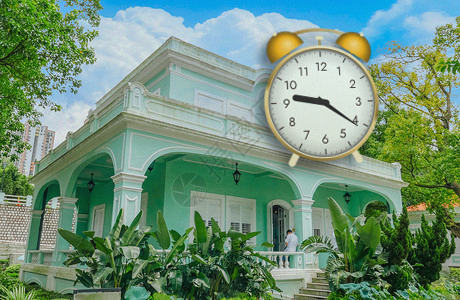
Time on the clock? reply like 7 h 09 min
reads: 9 h 21 min
